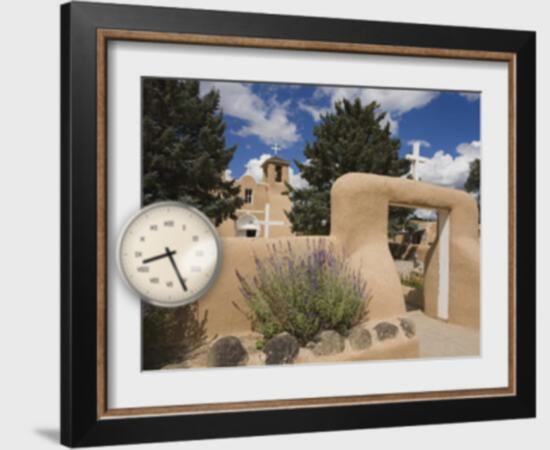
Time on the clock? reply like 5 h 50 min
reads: 8 h 26 min
